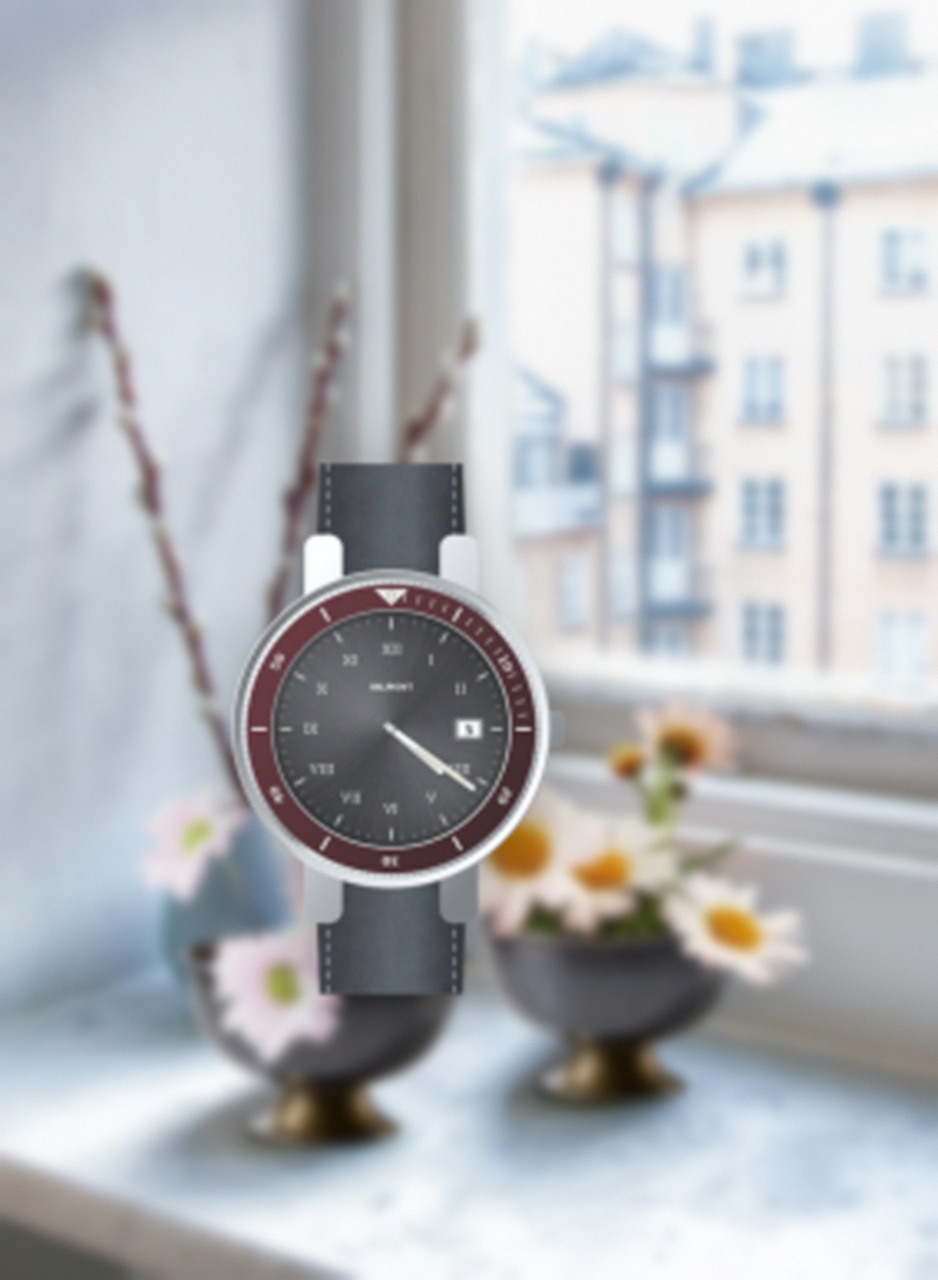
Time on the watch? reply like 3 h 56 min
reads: 4 h 21 min
